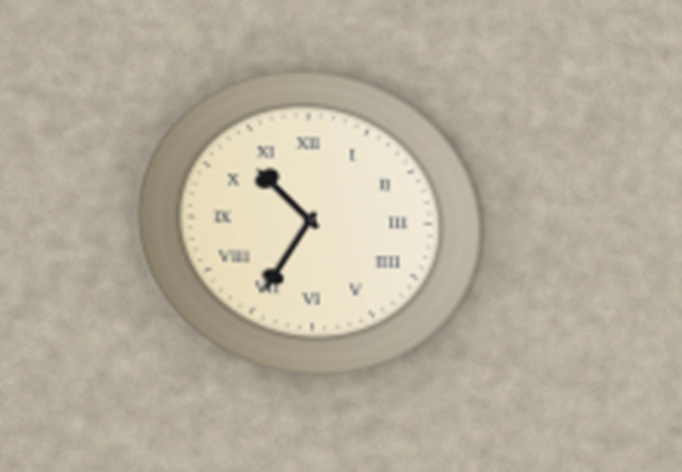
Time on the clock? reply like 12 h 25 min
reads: 10 h 35 min
